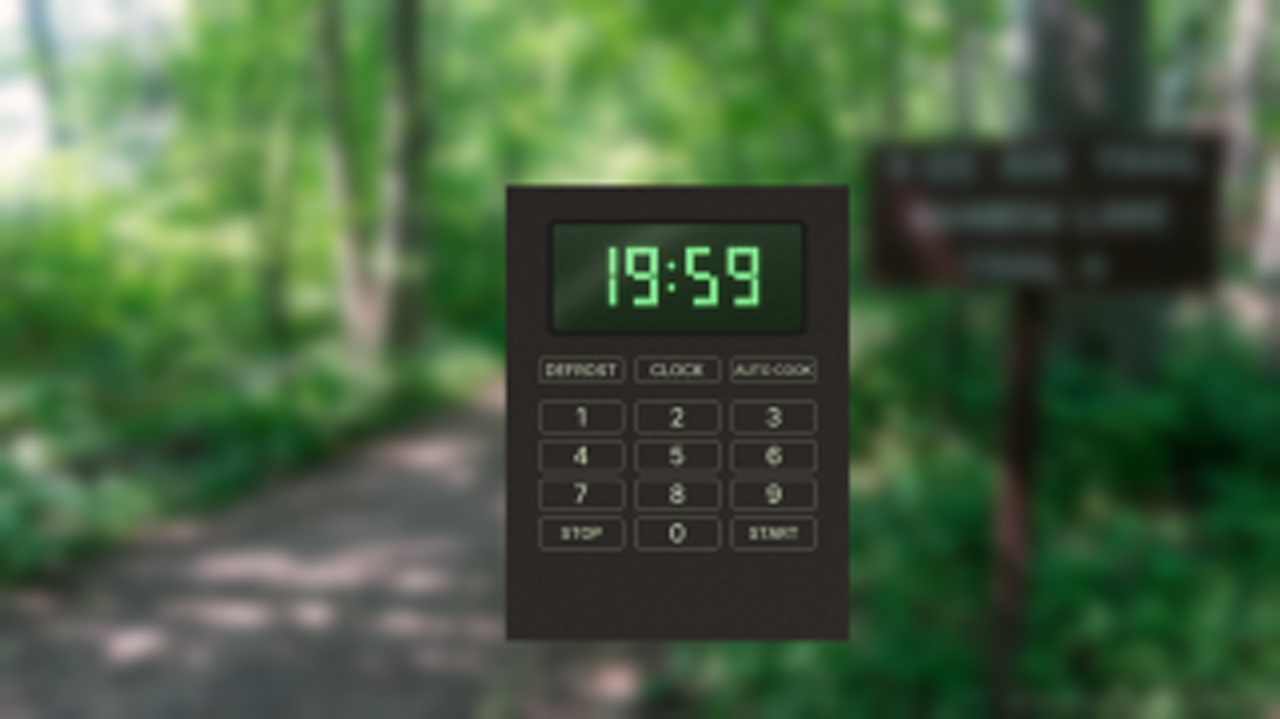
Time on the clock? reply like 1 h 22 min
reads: 19 h 59 min
